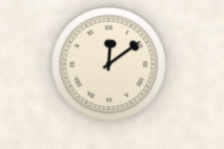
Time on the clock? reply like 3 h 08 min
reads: 12 h 09 min
